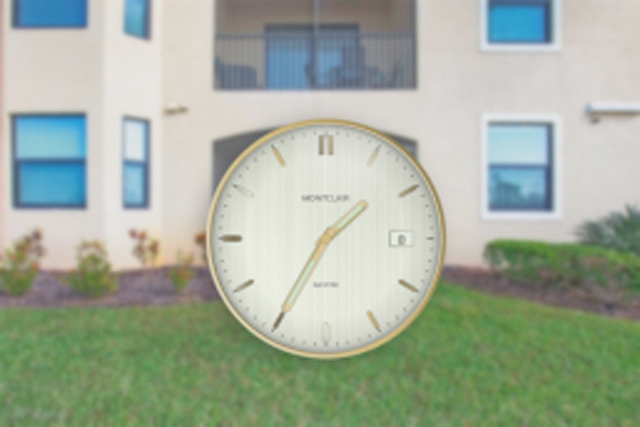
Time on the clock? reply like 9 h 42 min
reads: 1 h 35 min
